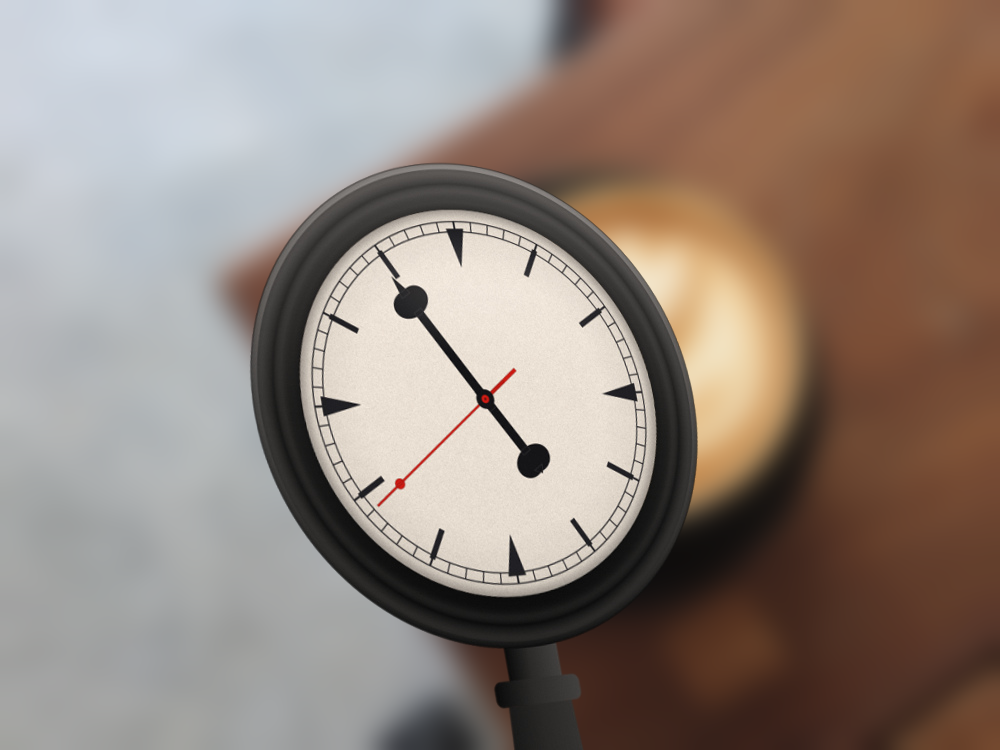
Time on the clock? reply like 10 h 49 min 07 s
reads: 4 h 54 min 39 s
